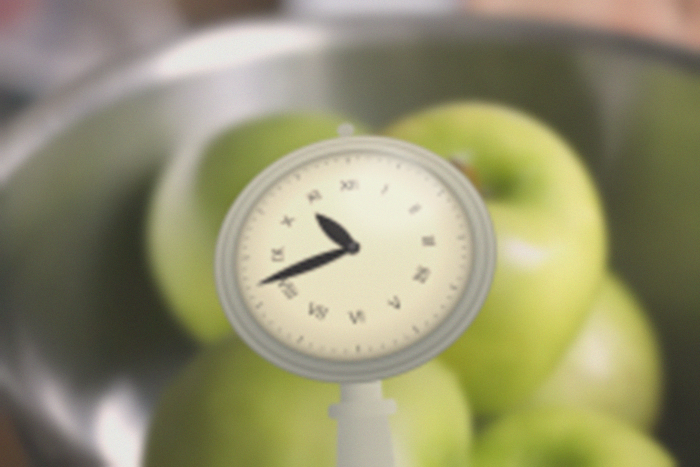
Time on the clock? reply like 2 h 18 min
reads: 10 h 42 min
